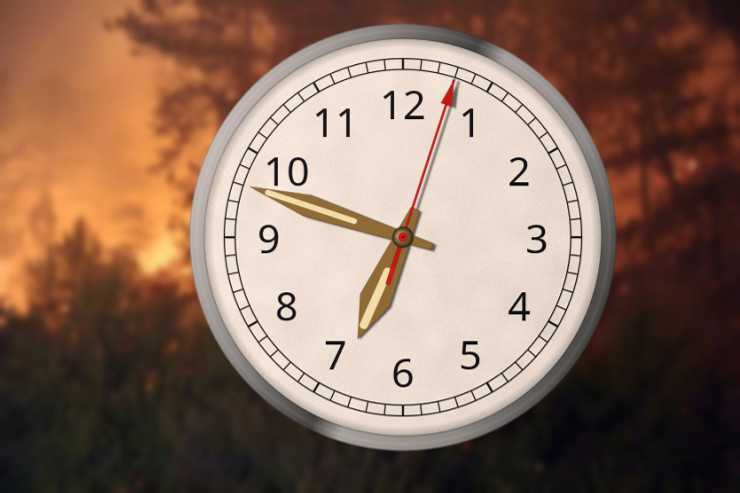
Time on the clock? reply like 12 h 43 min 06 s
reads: 6 h 48 min 03 s
